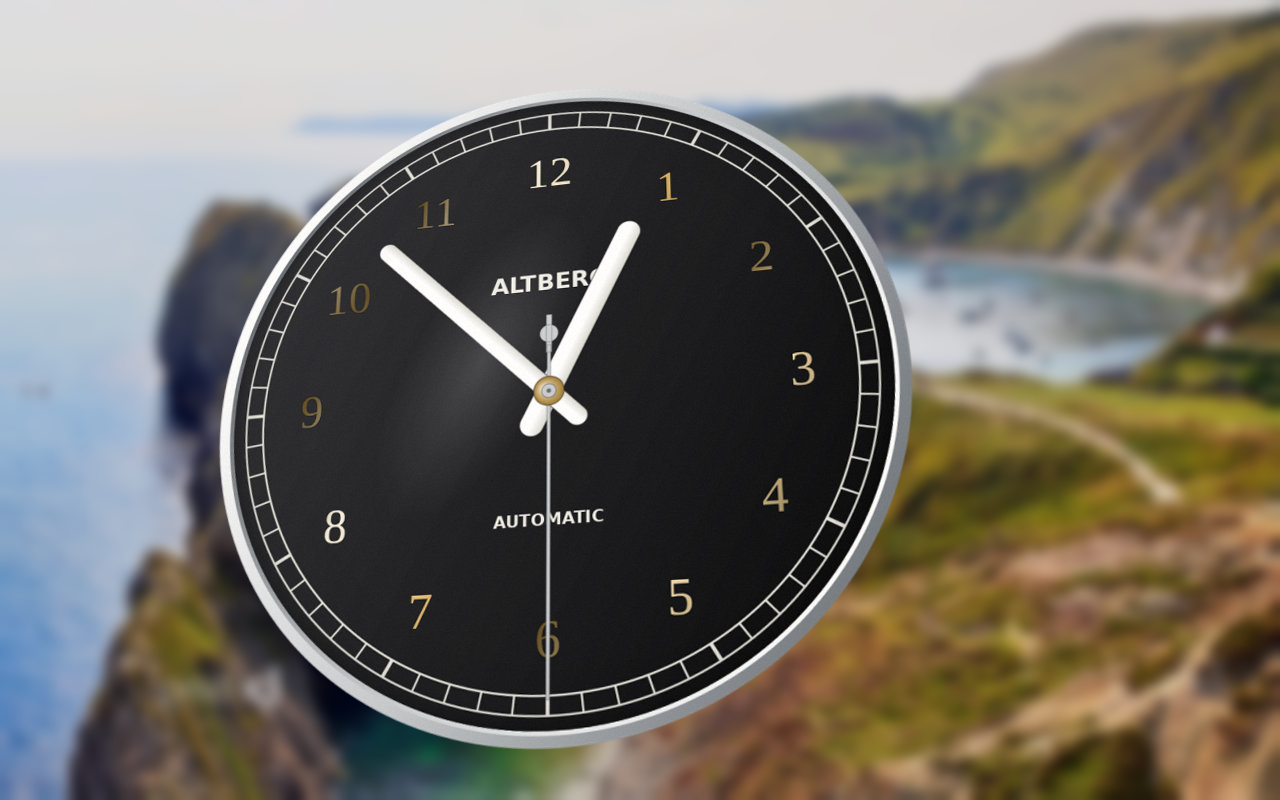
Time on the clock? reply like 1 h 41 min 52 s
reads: 12 h 52 min 30 s
